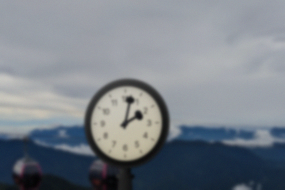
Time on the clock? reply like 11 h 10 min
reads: 2 h 02 min
